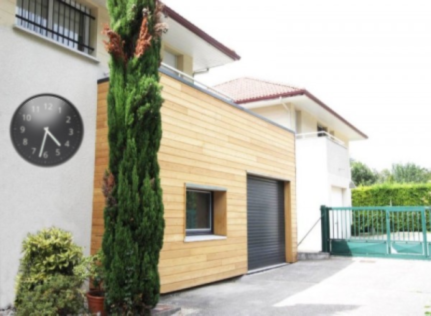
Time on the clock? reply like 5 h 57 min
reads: 4 h 32 min
